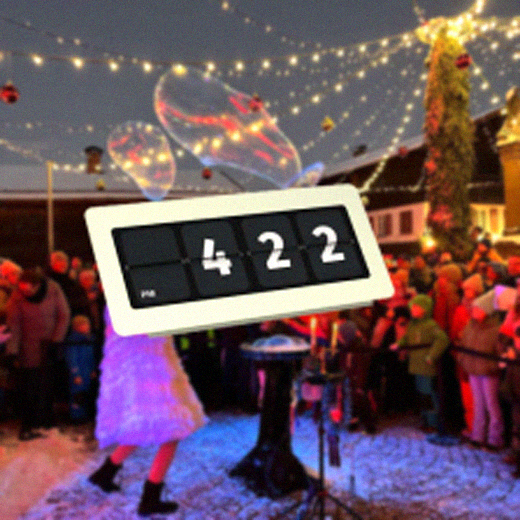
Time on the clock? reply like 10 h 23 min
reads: 4 h 22 min
